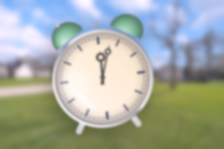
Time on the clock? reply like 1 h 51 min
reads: 12 h 03 min
